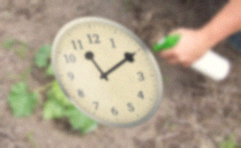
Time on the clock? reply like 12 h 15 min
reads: 11 h 10 min
